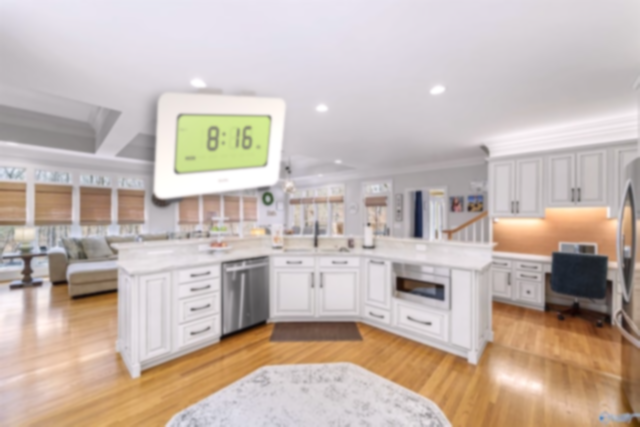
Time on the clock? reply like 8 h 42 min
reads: 8 h 16 min
